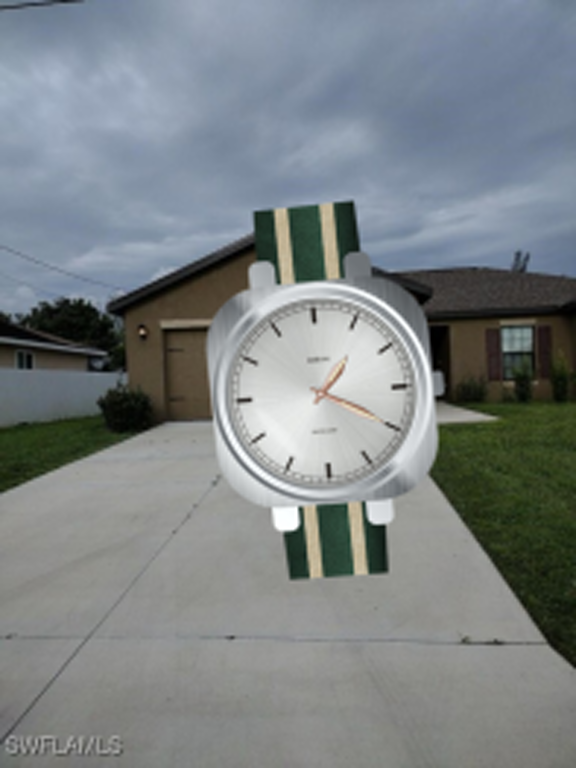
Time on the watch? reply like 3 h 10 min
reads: 1 h 20 min
